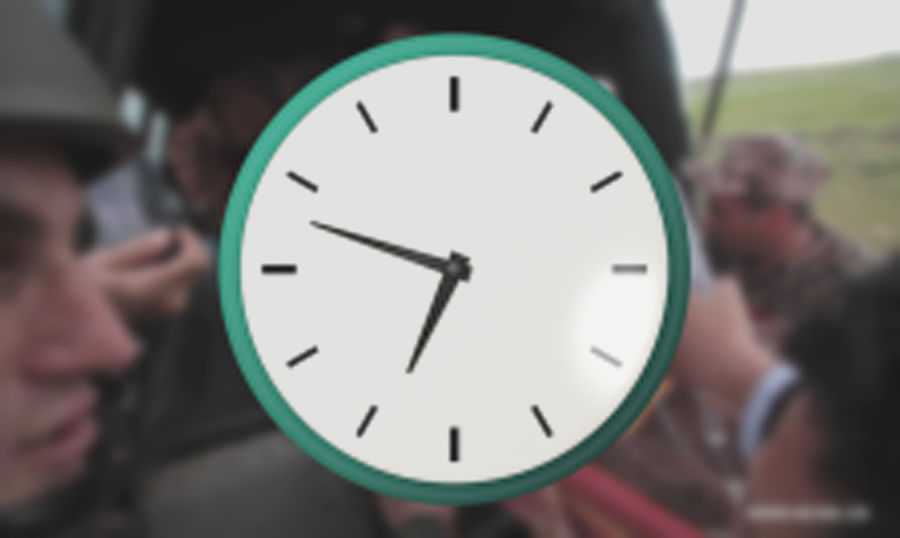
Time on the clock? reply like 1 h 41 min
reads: 6 h 48 min
